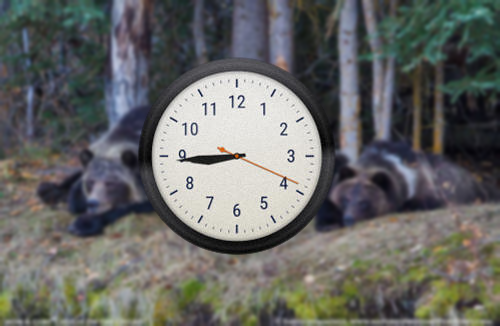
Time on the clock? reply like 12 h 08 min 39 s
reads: 8 h 44 min 19 s
